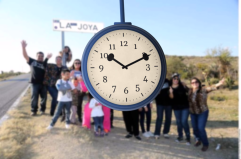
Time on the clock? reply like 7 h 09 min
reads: 10 h 11 min
